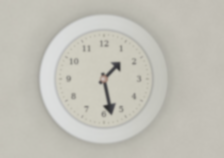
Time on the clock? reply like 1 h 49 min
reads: 1 h 28 min
